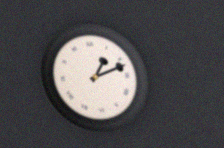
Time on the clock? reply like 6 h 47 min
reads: 1 h 12 min
